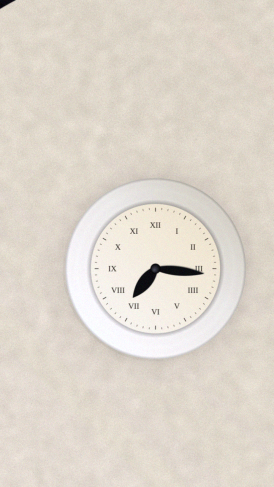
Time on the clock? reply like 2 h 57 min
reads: 7 h 16 min
